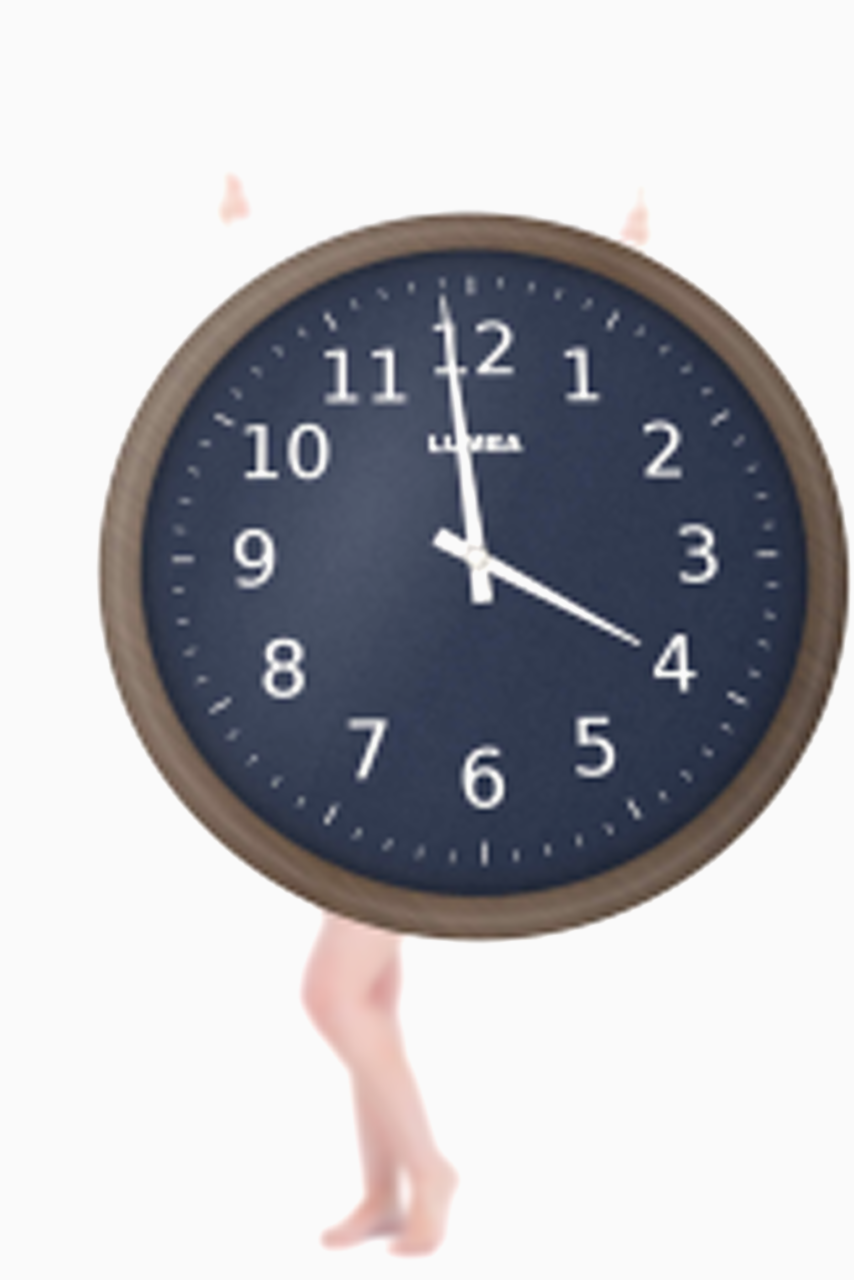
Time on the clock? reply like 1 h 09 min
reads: 3 h 59 min
